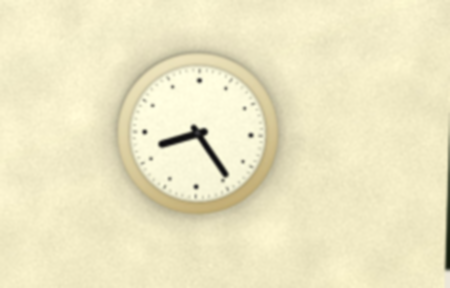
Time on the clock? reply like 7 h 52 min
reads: 8 h 24 min
